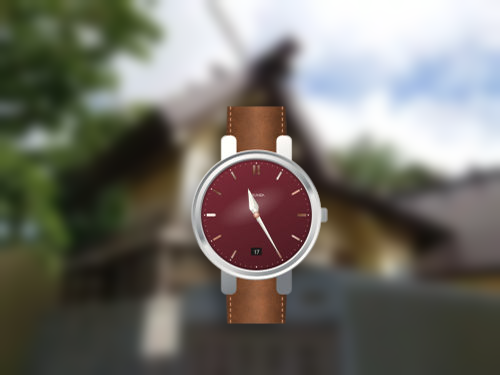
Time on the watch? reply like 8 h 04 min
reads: 11 h 25 min
